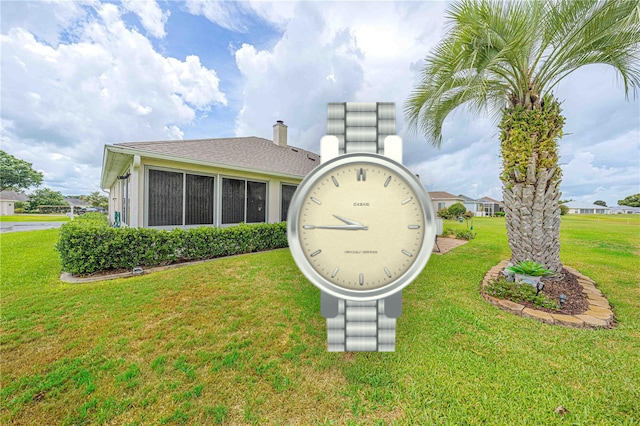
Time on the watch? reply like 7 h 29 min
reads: 9 h 45 min
